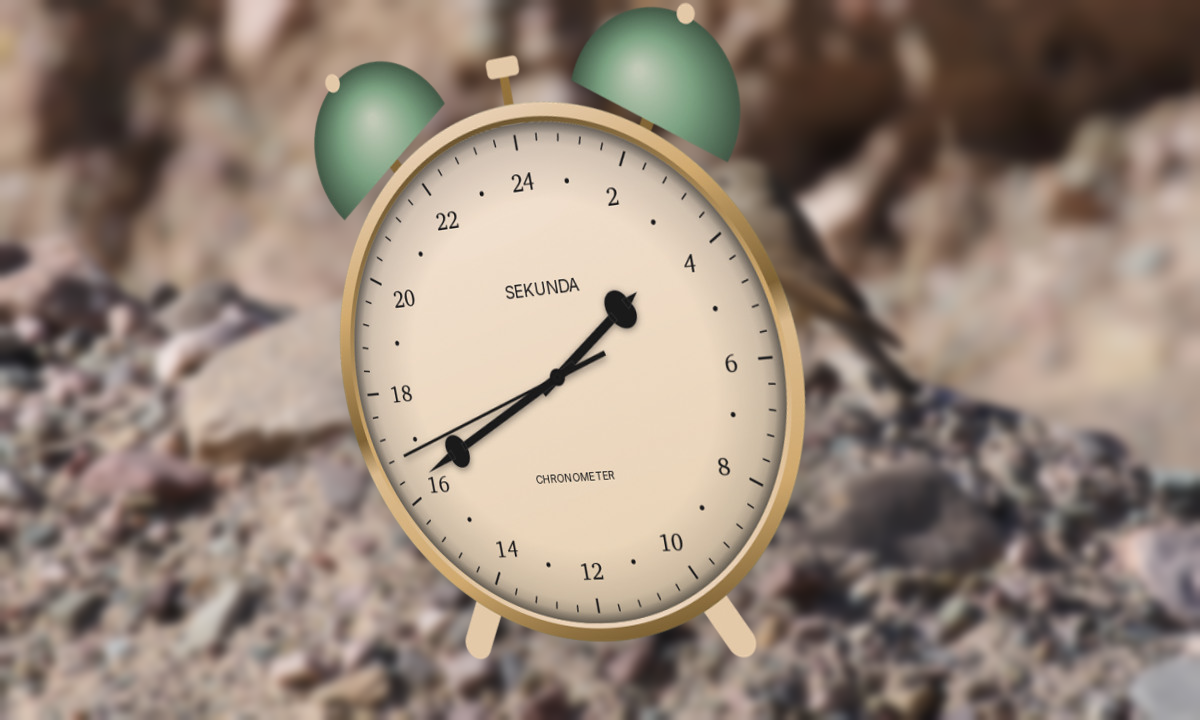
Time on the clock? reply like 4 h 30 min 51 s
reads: 3 h 40 min 42 s
